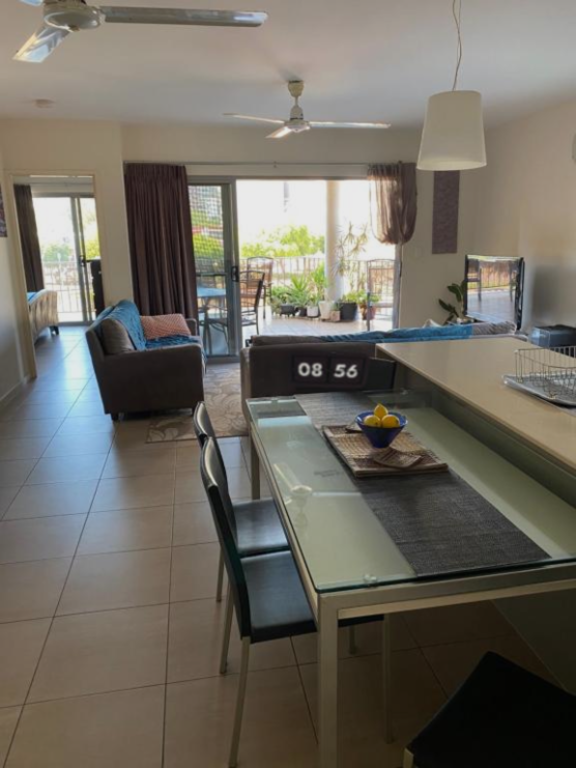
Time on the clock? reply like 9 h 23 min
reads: 8 h 56 min
